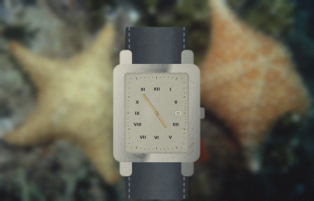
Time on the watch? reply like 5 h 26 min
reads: 4 h 54 min
